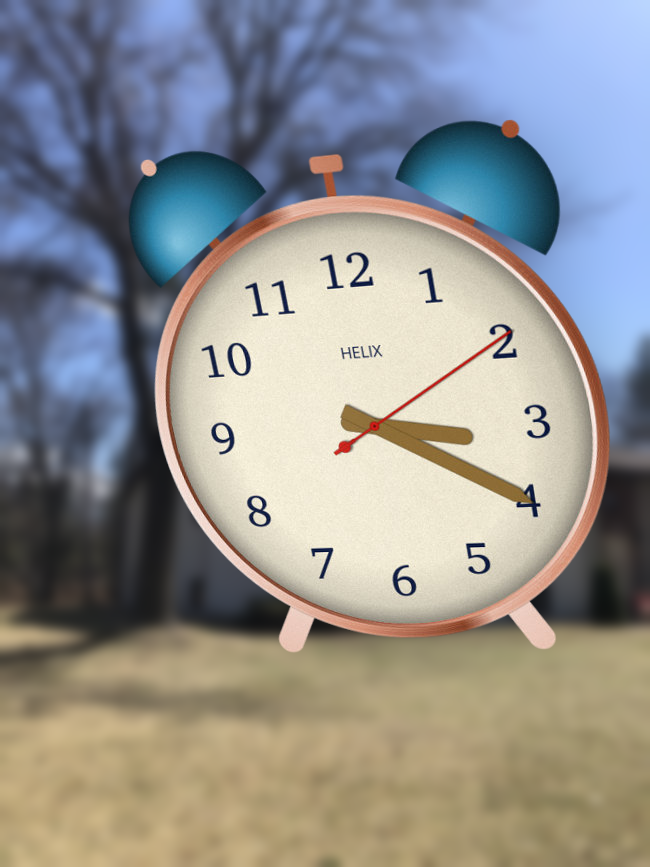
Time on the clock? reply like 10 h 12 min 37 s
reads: 3 h 20 min 10 s
